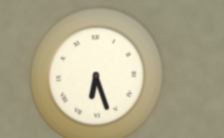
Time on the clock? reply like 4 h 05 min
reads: 6 h 27 min
